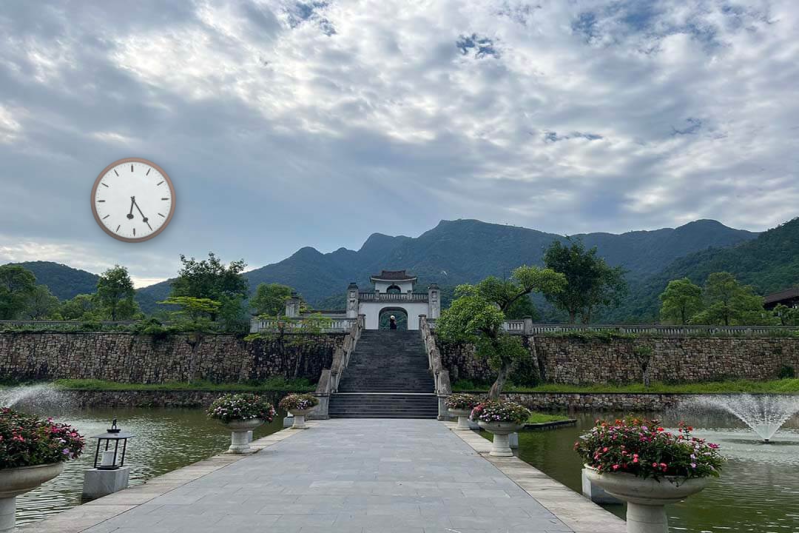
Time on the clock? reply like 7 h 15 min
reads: 6 h 25 min
